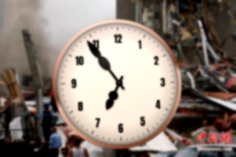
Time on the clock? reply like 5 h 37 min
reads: 6 h 54 min
